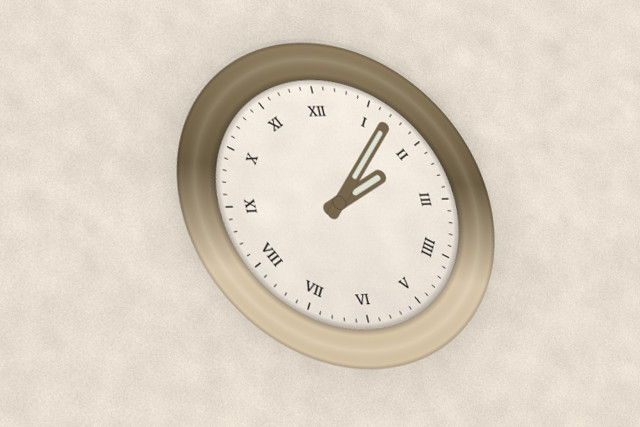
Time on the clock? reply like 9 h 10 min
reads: 2 h 07 min
